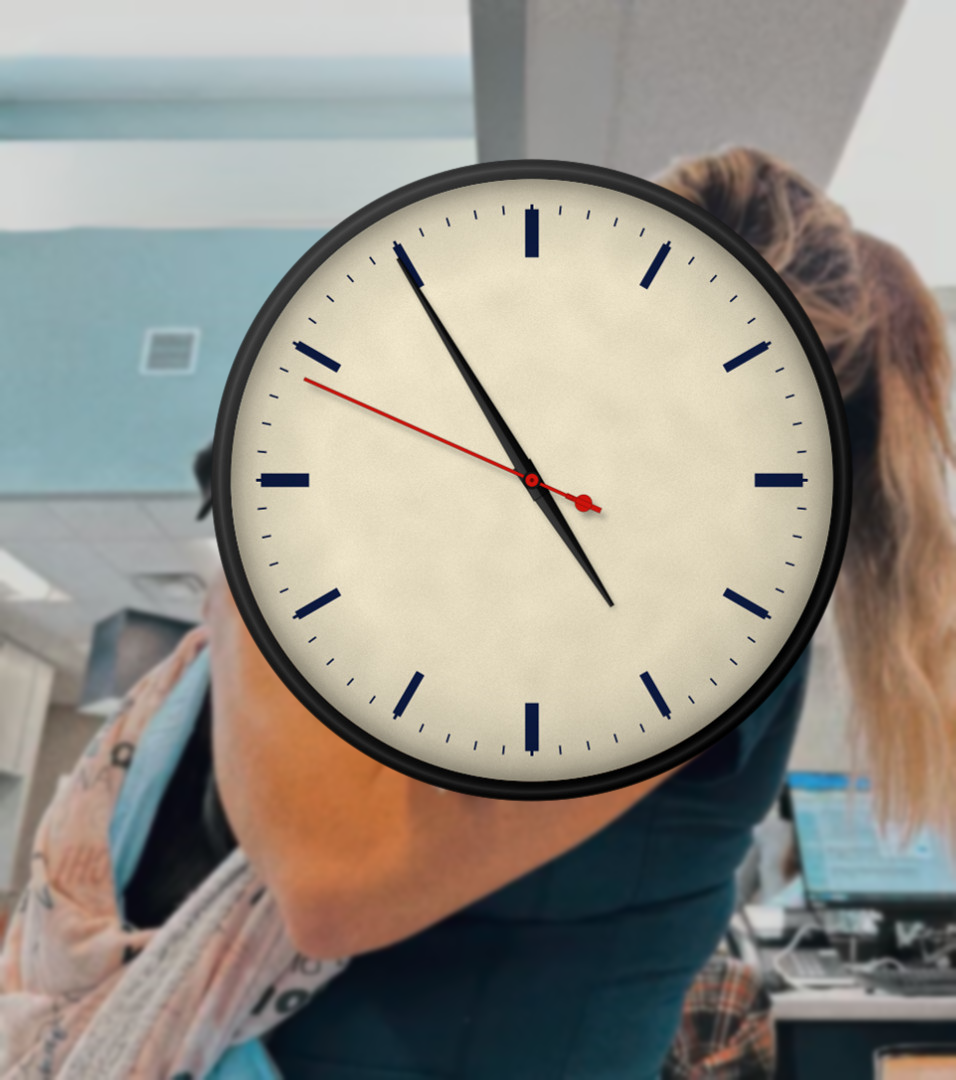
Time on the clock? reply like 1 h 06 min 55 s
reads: 4 h 54 min 49 s
